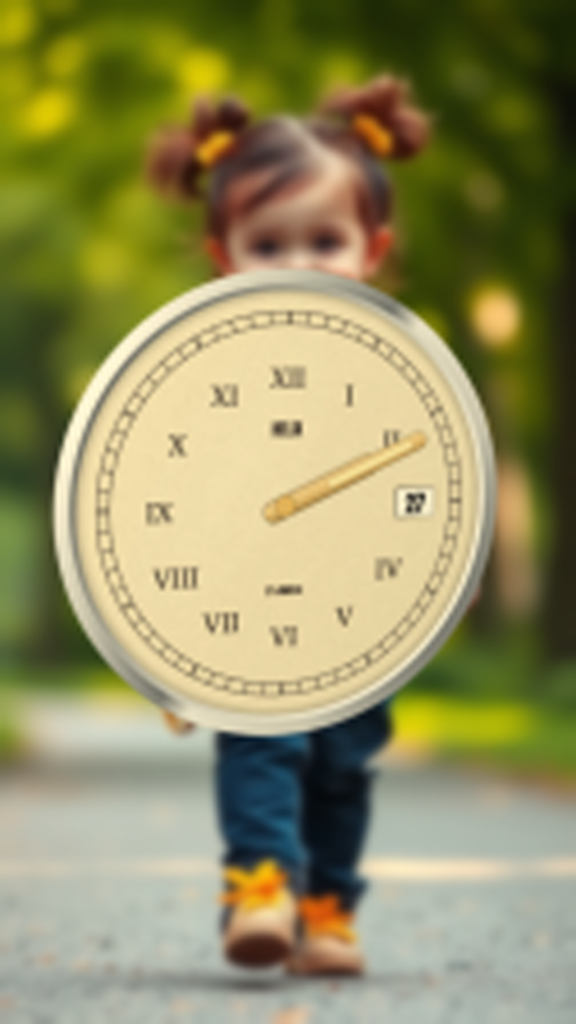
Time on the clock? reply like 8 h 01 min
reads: 2 h 11 min
